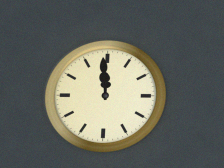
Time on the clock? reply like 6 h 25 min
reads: 11 h 59 min
